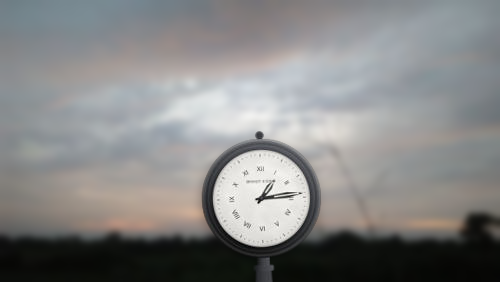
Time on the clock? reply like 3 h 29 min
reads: 1 h 14 min
